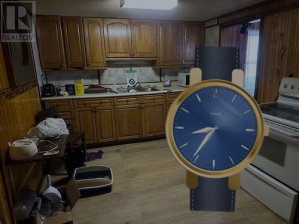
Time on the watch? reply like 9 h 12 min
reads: 8 h 36 min
